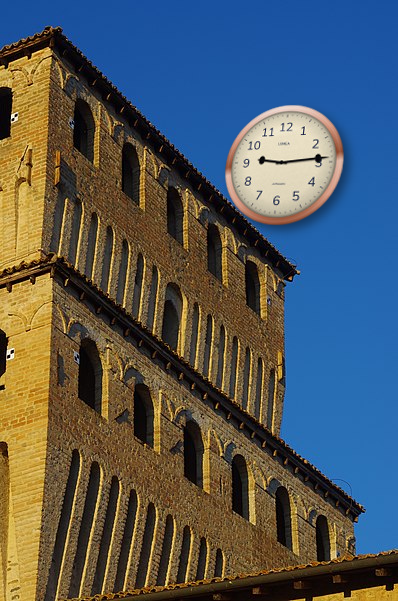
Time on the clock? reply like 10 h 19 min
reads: 9 h 14 min
